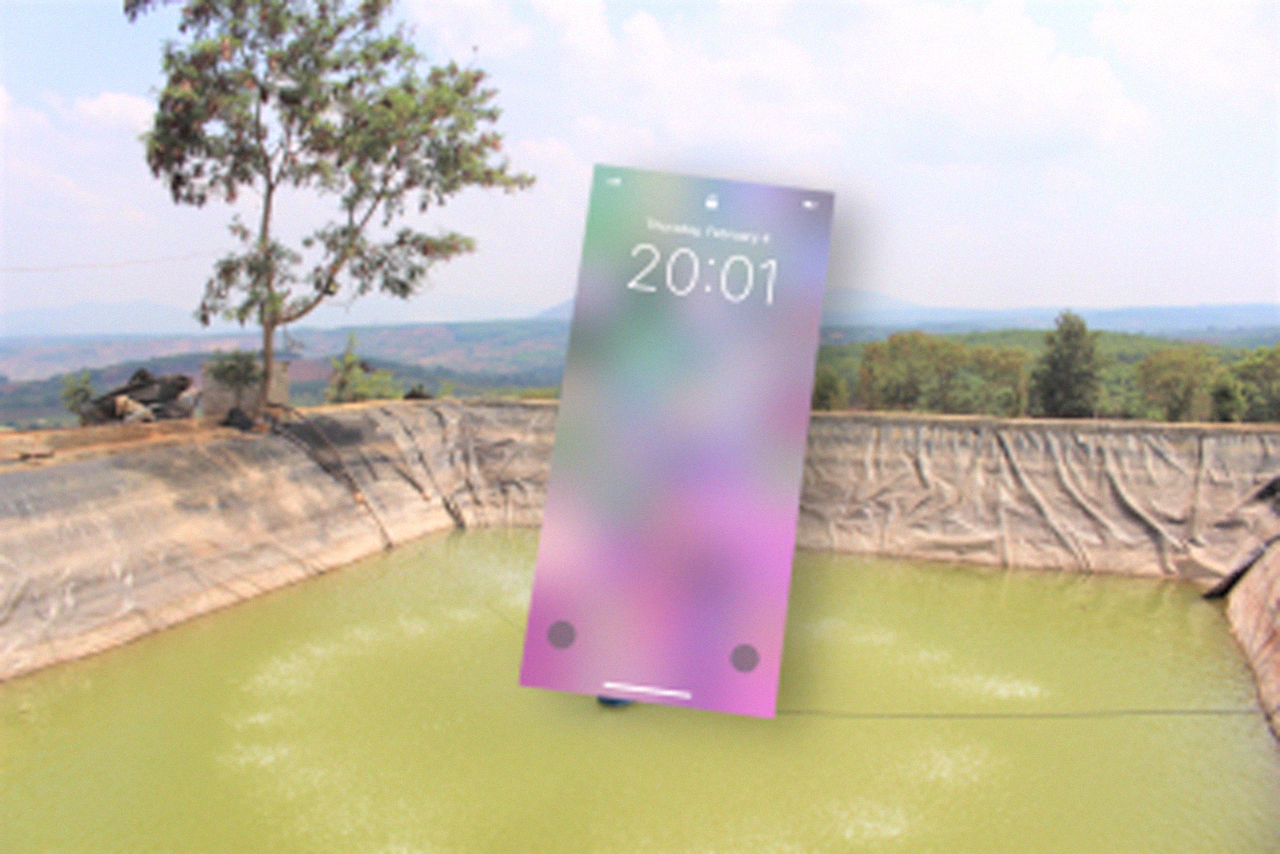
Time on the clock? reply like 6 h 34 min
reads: 20 h 01 min
